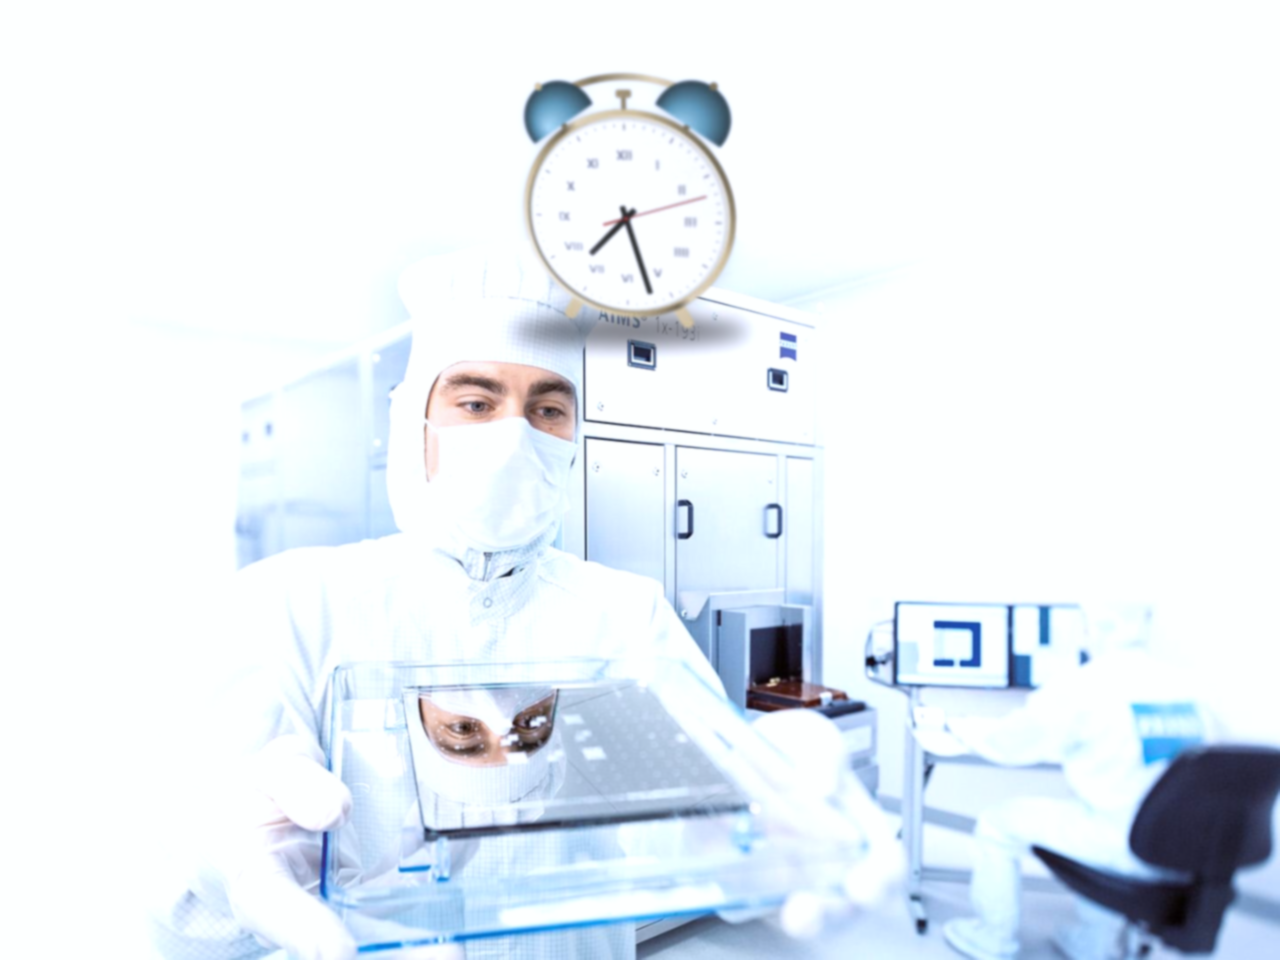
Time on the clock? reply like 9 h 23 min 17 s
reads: 7 h 27 min 12 s
